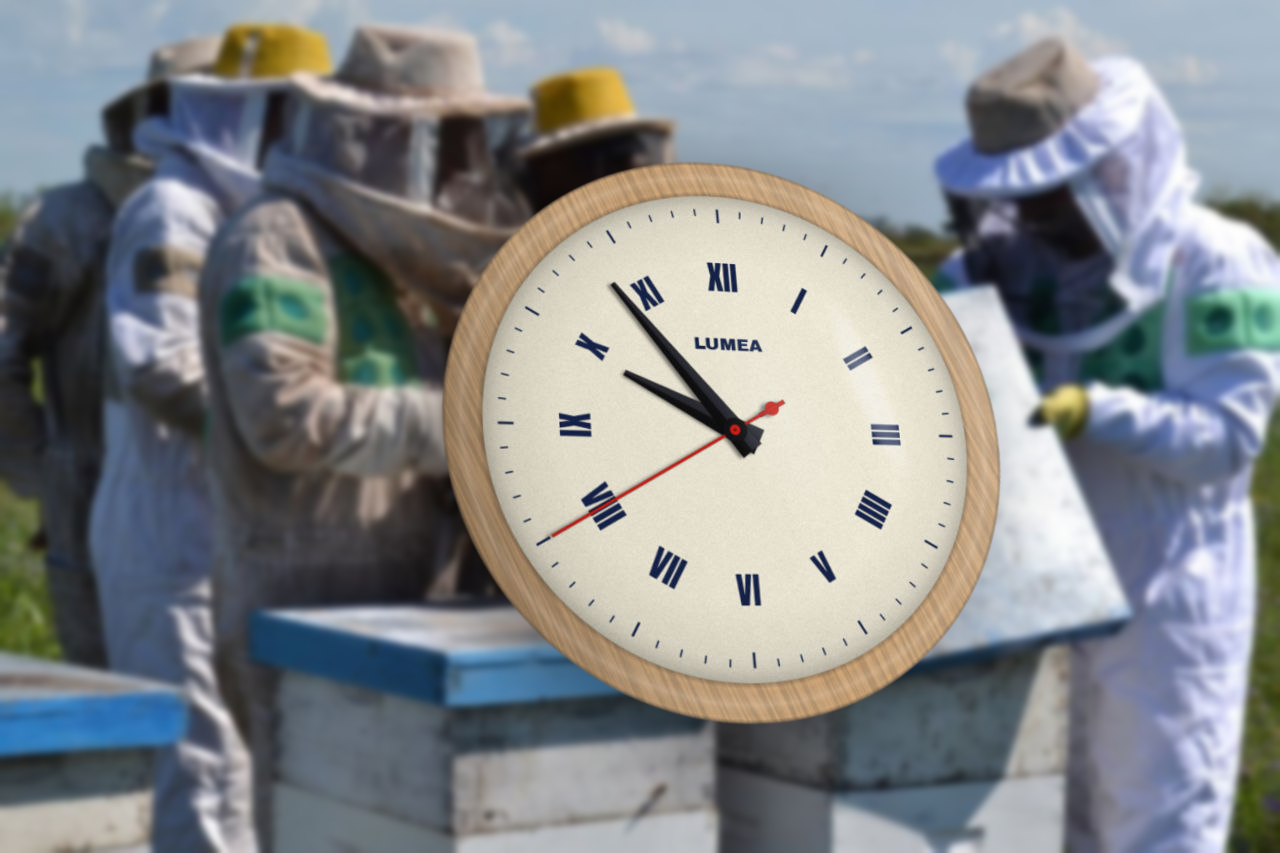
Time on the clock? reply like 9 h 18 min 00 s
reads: 9 h 53 min 40 s
